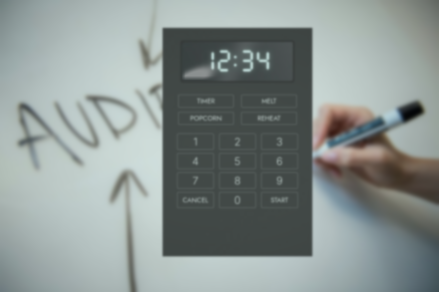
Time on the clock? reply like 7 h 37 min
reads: 12 h 34 min
